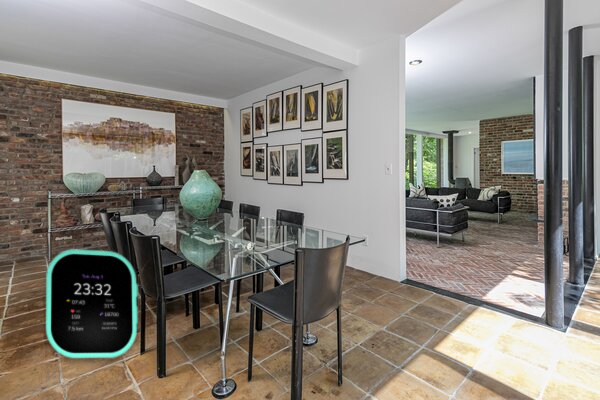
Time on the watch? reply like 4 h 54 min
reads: 23 h 32 min
